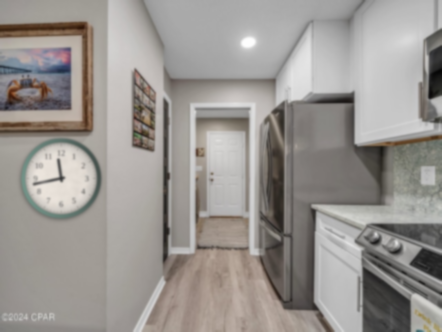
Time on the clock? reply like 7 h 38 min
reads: 11 h 43 min
